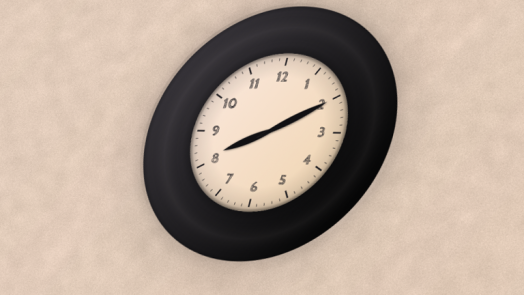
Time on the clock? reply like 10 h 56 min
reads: 8 h 10 min
